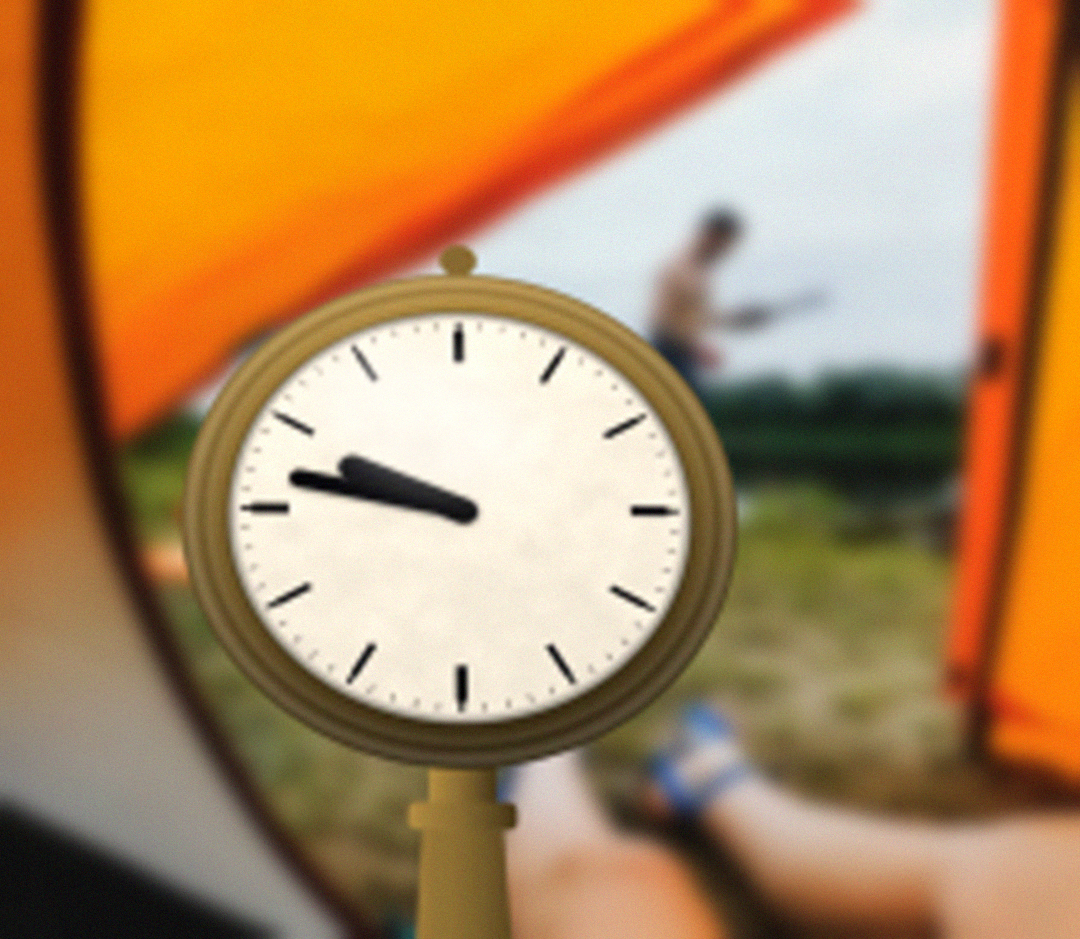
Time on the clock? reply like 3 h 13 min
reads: 9 h 47 min
